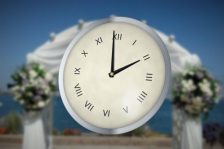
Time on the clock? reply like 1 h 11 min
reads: 1 h 59 min
